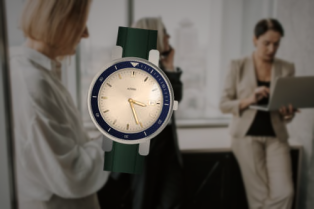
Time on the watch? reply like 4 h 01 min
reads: 3 h 26 min
